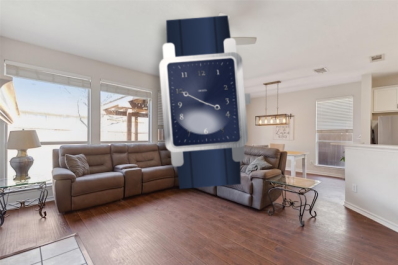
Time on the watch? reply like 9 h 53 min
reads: 3 h 50 min
